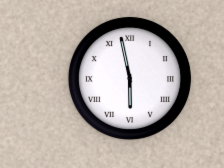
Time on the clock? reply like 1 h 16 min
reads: 5 h 58 min
